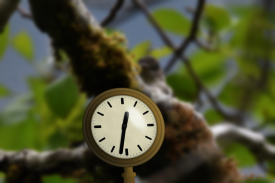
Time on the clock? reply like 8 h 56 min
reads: 12 h 32 min
